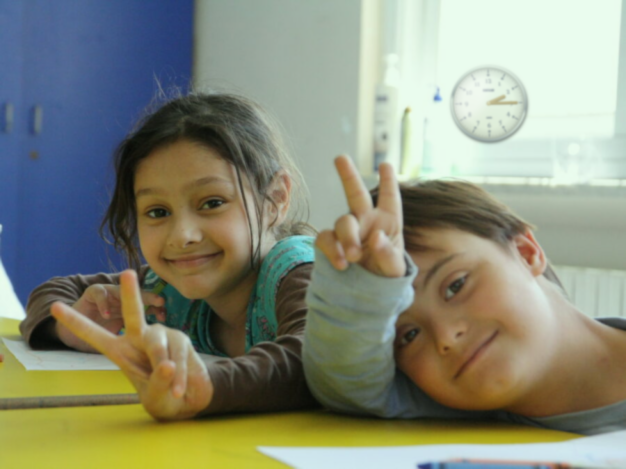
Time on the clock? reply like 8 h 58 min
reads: 2 h 15 min
